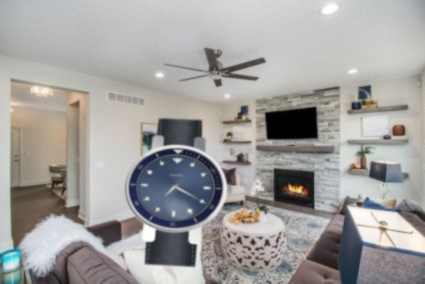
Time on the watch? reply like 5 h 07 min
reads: 7 h 20 min
